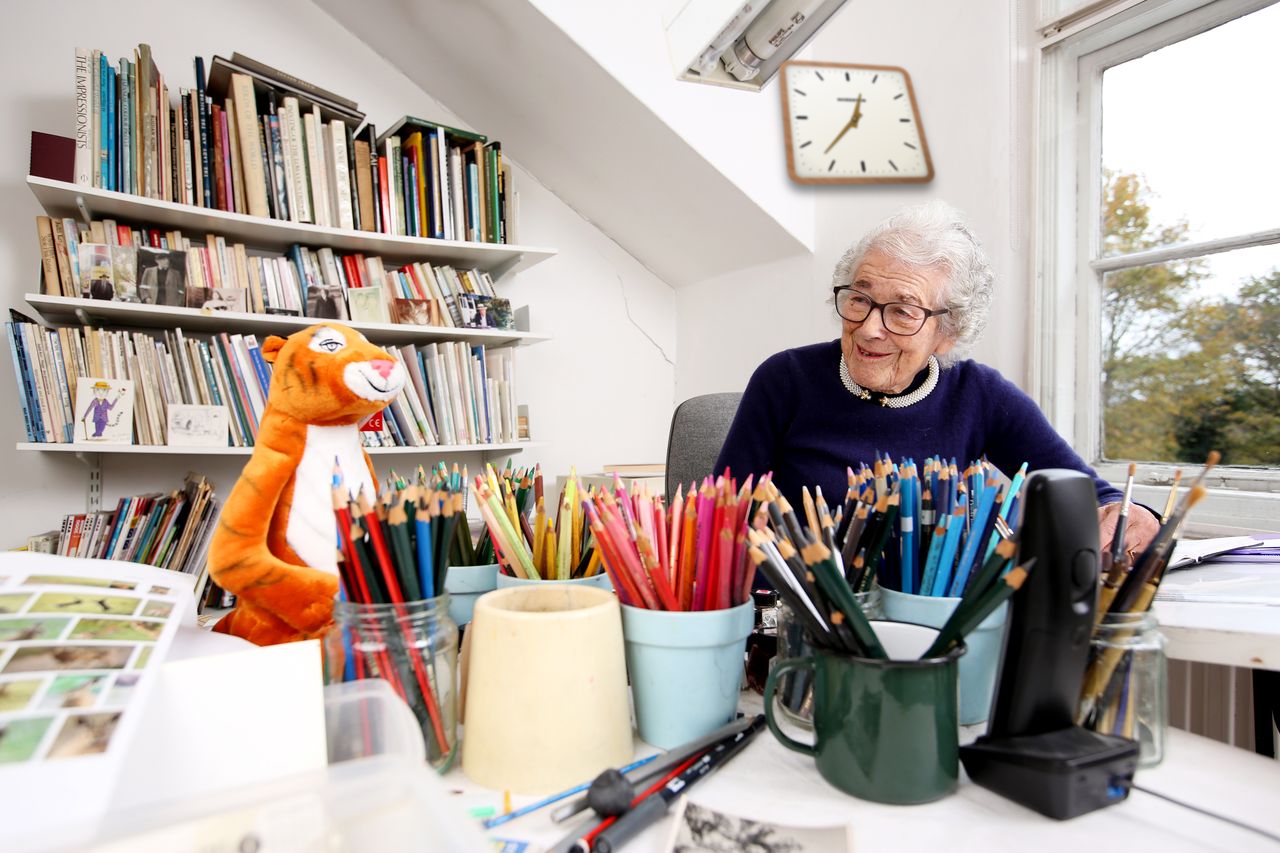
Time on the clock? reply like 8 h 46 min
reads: 12 h 37 min
